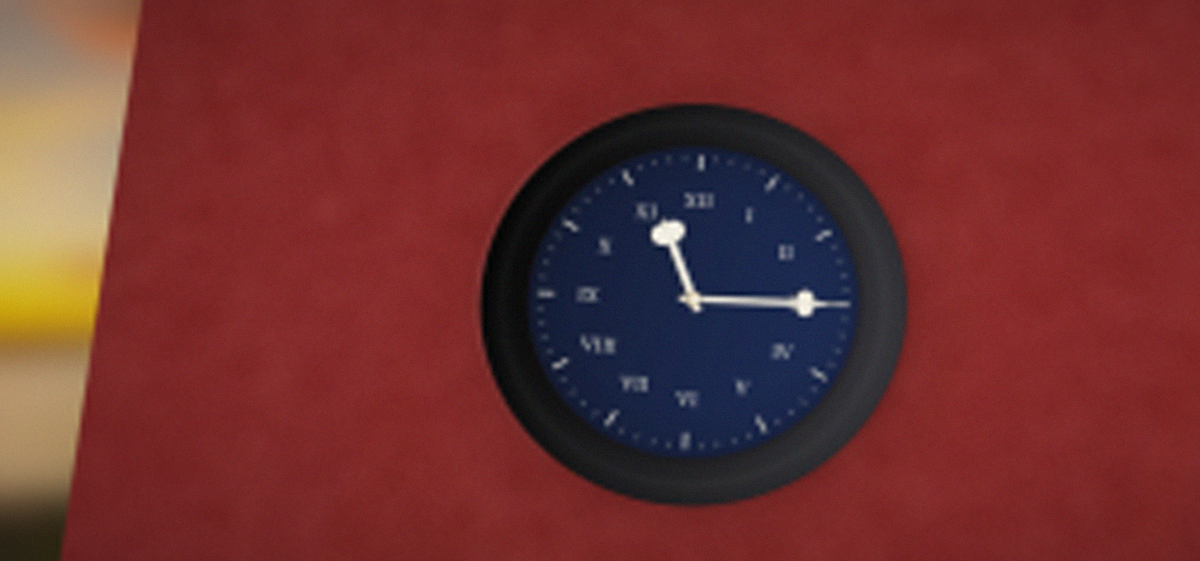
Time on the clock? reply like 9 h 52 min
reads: 11 h 15 min
